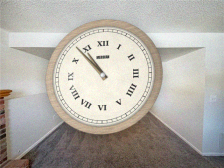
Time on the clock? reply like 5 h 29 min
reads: 10 h 53 min
